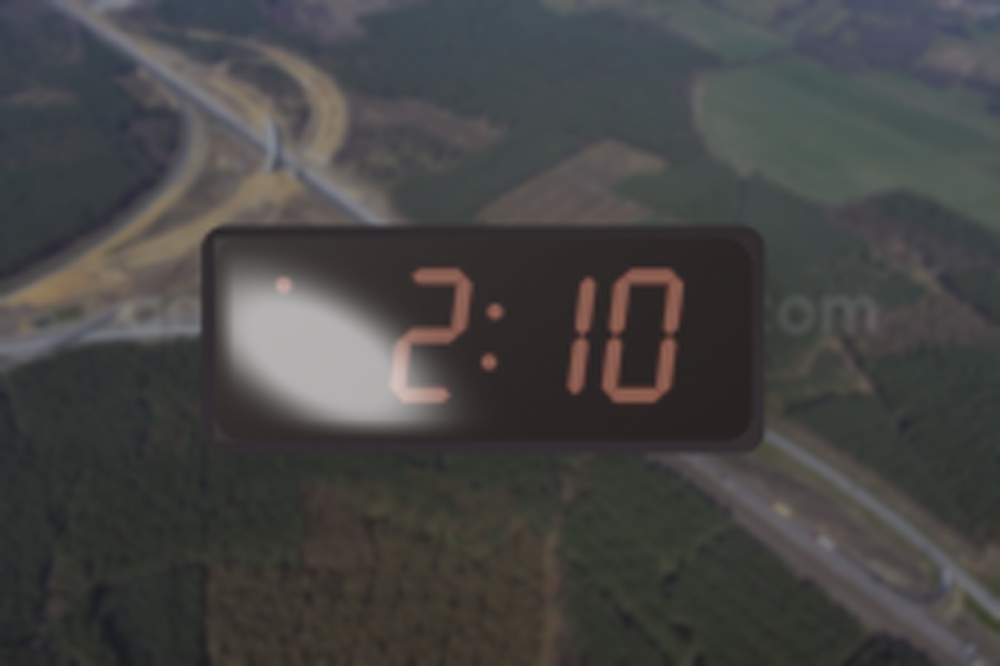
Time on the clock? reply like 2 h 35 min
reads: 2 h 10 min
